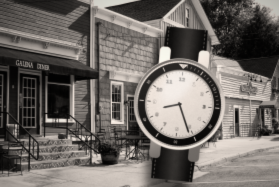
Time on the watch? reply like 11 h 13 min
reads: 8 h 26 min
